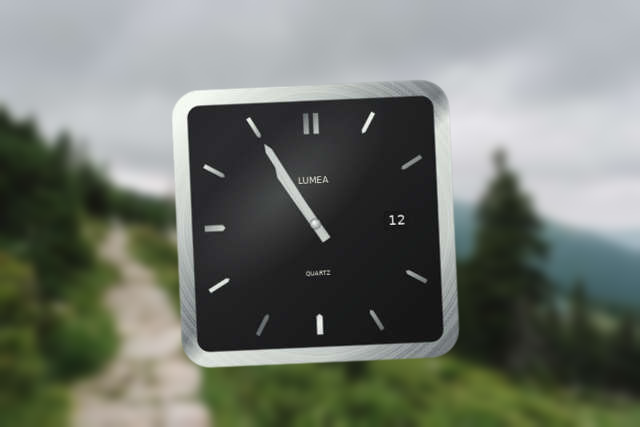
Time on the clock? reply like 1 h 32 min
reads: 10 h 55 min
